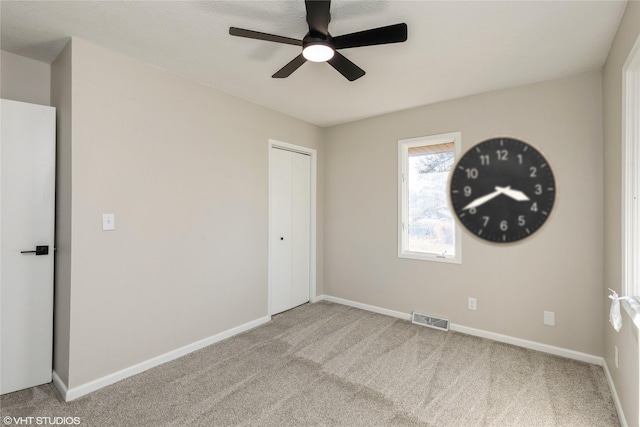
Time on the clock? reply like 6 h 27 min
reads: 3 h 41 min
